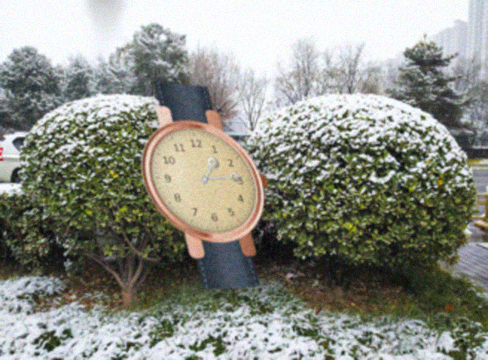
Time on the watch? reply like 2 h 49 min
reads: 1 h 14 min
